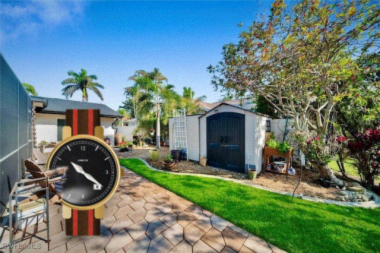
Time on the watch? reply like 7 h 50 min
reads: 10 h 21 min
